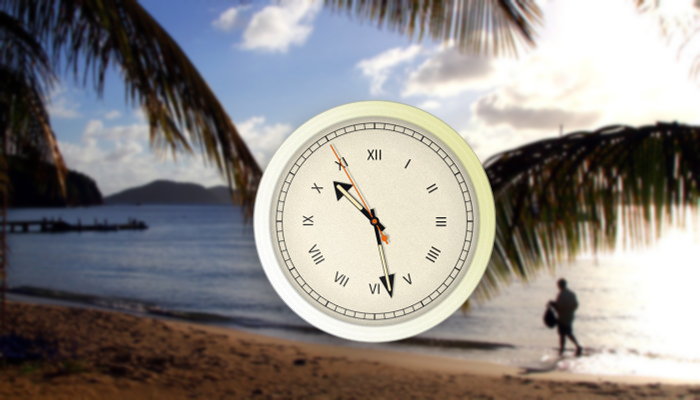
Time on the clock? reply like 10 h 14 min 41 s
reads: 10 h 27 min 55 s
